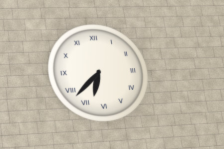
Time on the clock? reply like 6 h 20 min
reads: 6 h 38 min
